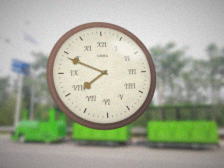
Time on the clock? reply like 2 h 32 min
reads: 7 h 49 min
